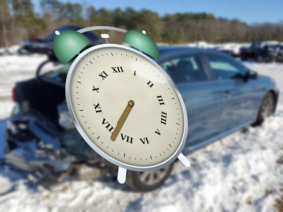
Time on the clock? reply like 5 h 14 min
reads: 7 h 38 min
